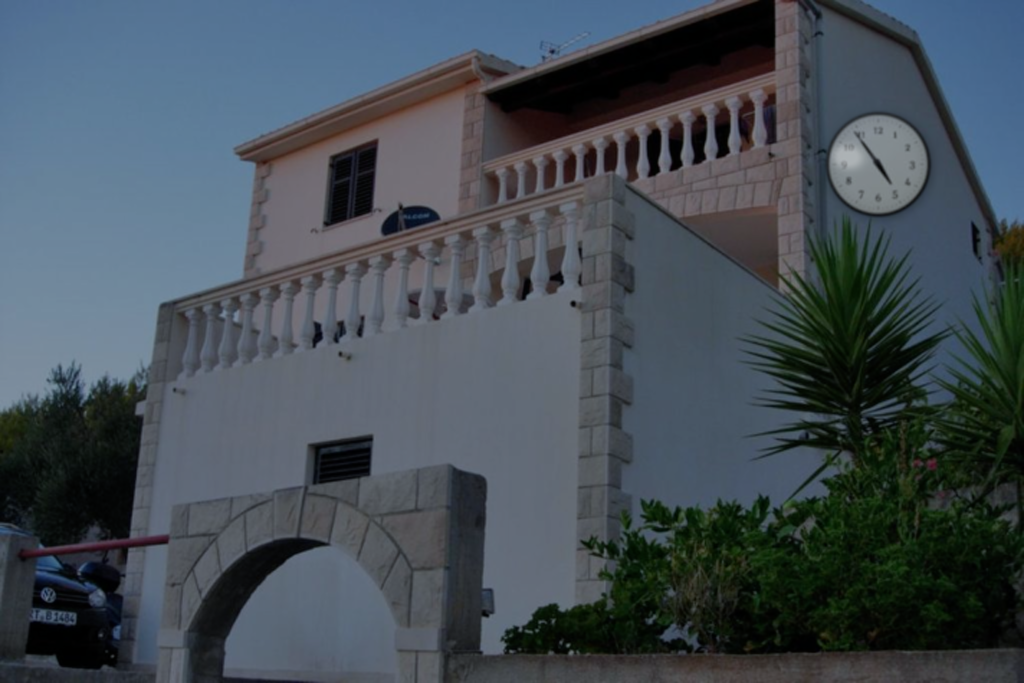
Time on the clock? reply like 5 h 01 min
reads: 4 h 54 min
